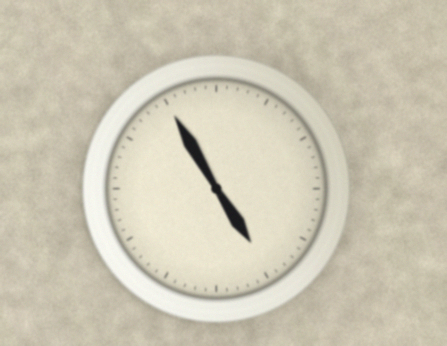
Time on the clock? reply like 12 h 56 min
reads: 4 h 55 min
